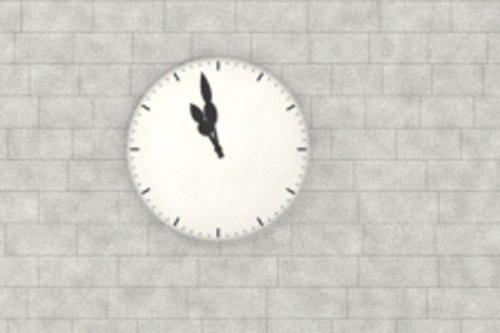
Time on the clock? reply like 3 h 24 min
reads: 10 h 58 min
